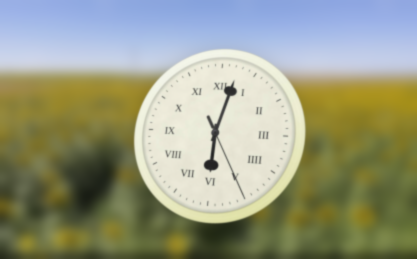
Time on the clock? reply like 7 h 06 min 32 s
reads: 6 h 02 min 25 s
